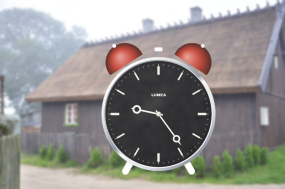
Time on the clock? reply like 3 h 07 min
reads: 9 h 24 min
